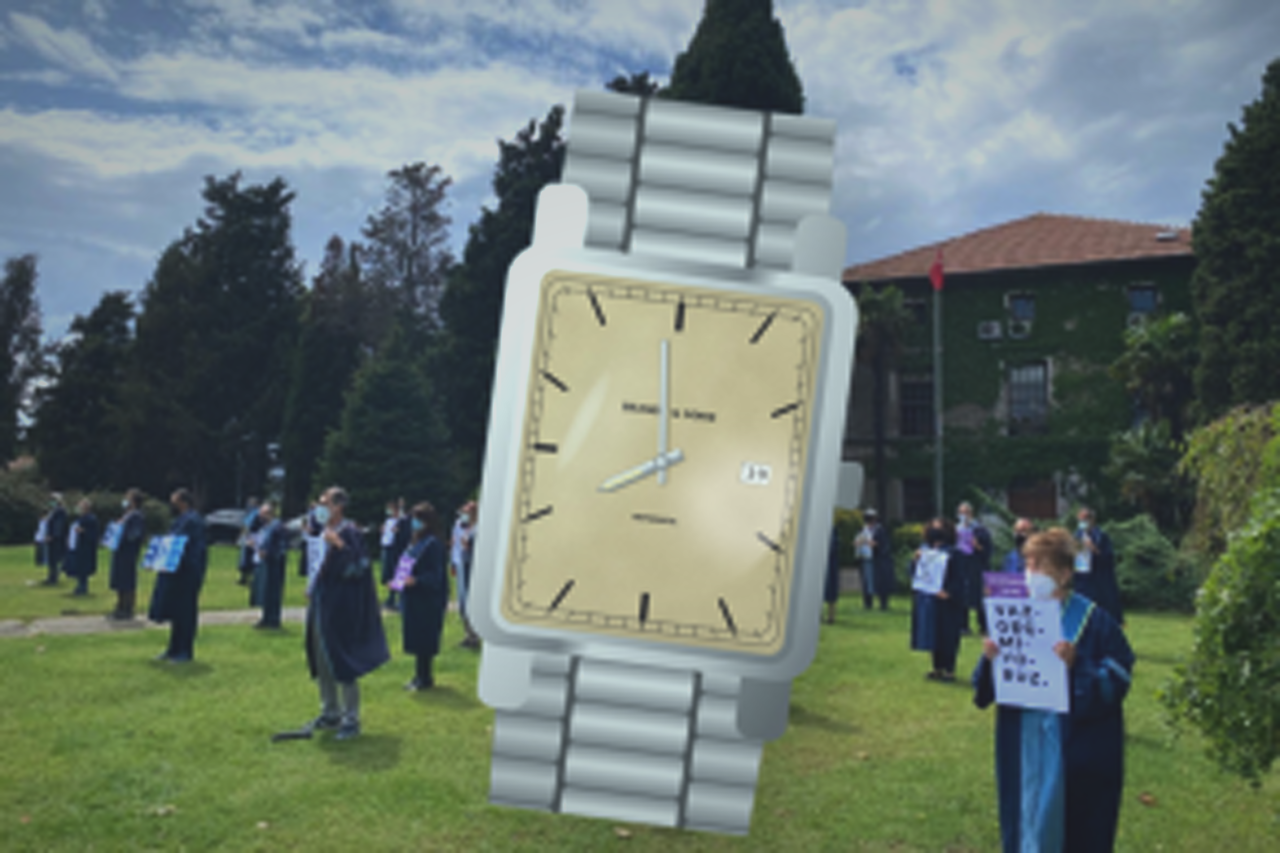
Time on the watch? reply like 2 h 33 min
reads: 7 h 59 min
